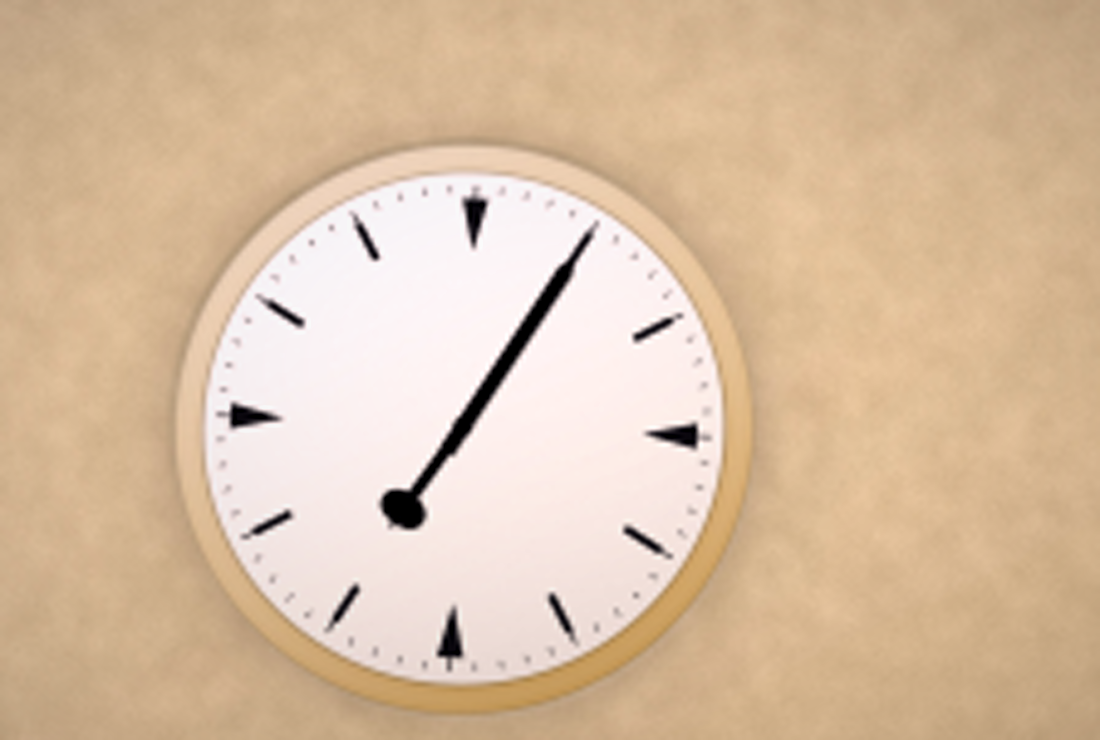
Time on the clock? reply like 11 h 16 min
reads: 7 h 05 min
